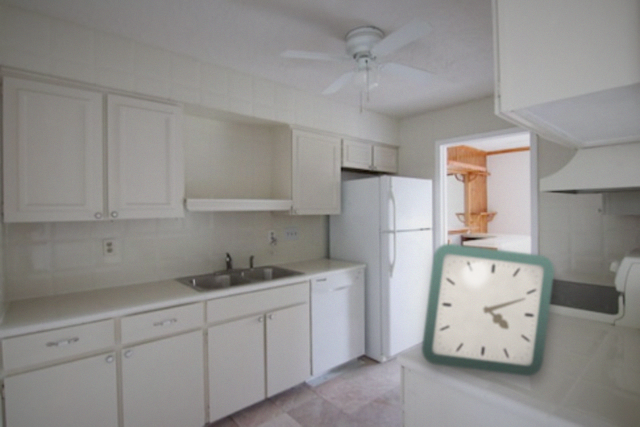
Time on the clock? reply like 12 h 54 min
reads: 4 h 11 min
